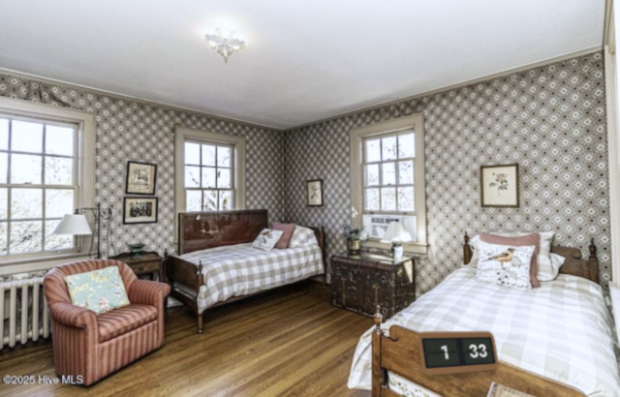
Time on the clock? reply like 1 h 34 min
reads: 1 h 33 min
